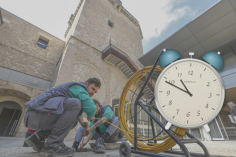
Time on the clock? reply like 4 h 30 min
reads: 10 h 49 min
